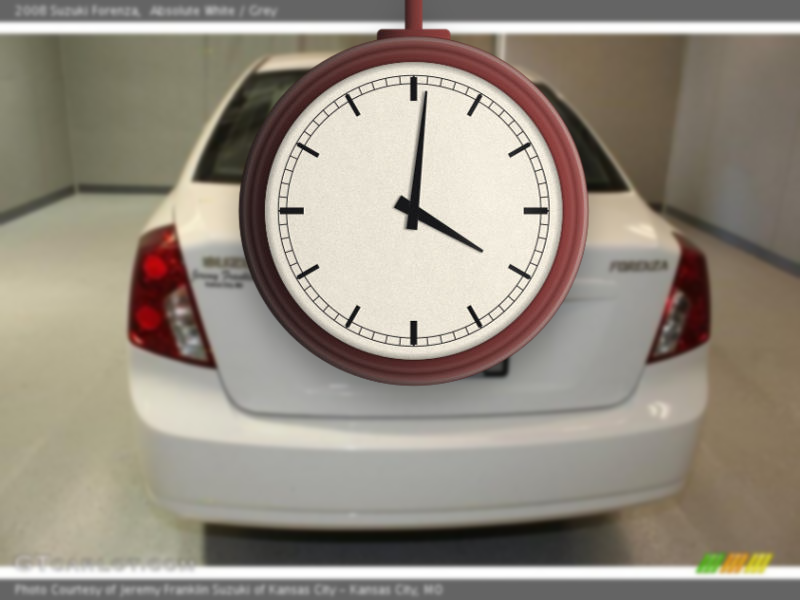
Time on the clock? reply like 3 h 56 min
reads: 4 h 01 min
